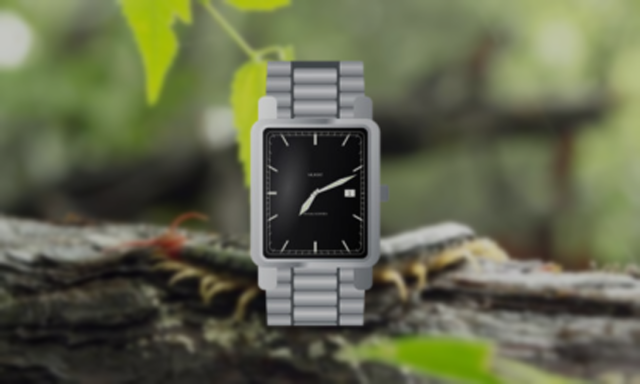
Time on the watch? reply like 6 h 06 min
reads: 7 h 11 min
